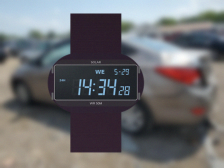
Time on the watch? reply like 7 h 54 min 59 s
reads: 14 h 34 min 28 s
